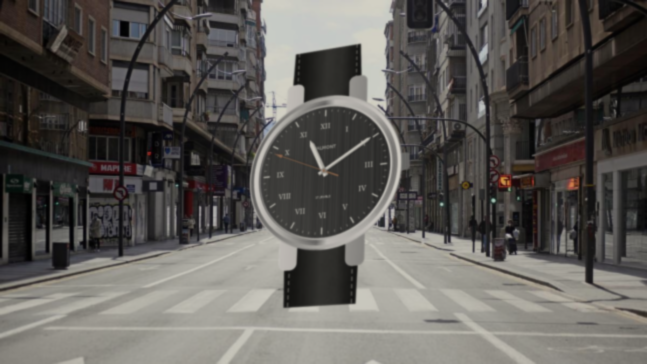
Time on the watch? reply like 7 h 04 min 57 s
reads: 11 h 09 min 49 s
